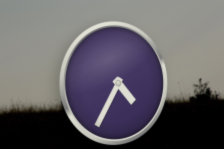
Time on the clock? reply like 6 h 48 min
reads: 4 h 35 min
